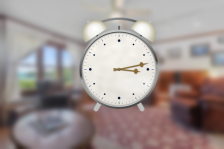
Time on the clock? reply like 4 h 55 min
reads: 3 h 13 min
